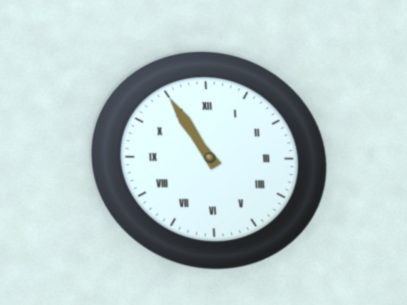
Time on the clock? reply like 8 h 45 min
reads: 10 h 55 min
